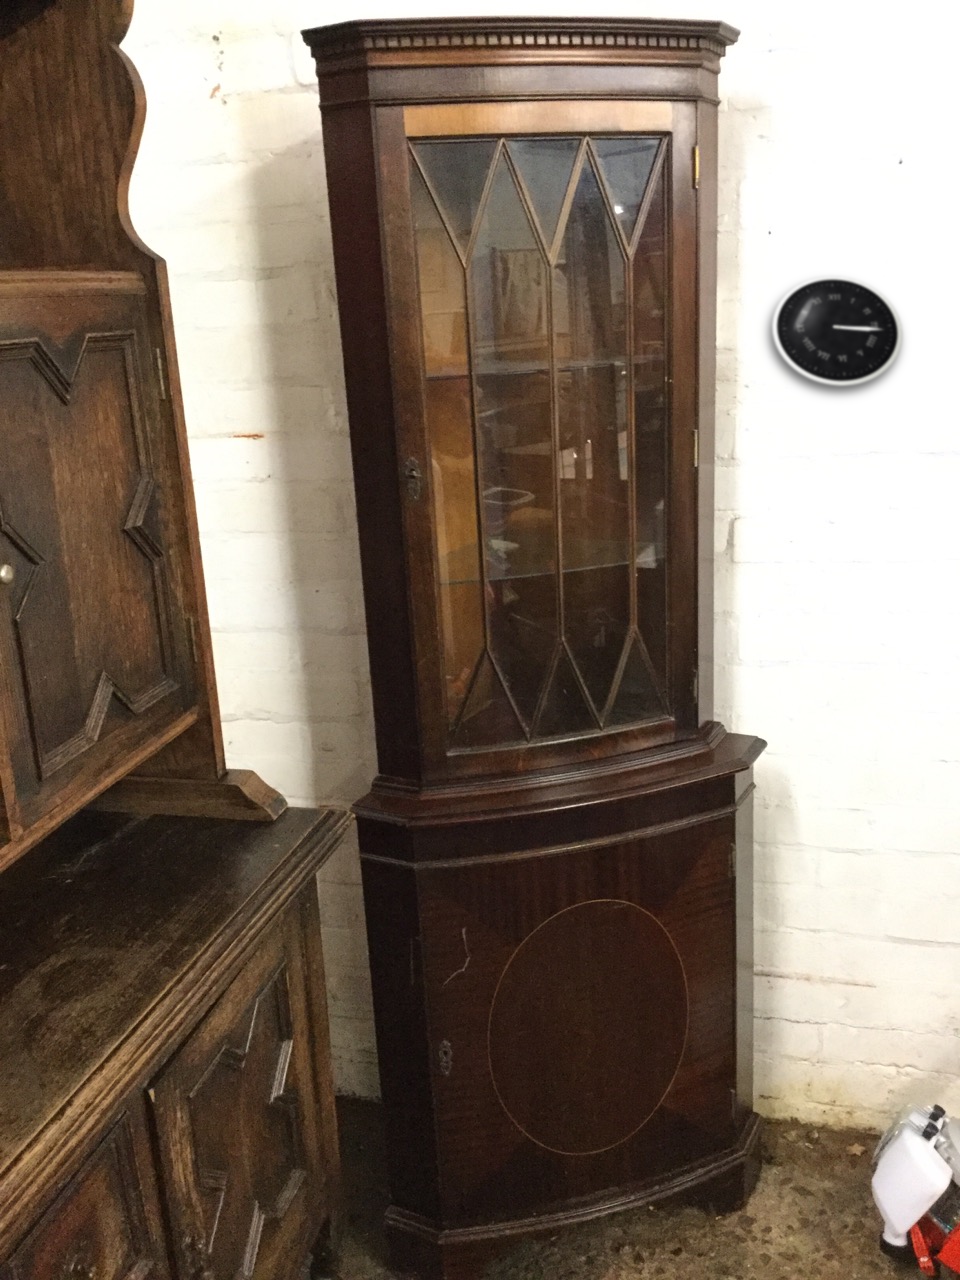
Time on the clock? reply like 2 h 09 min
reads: 3 h 16 min
